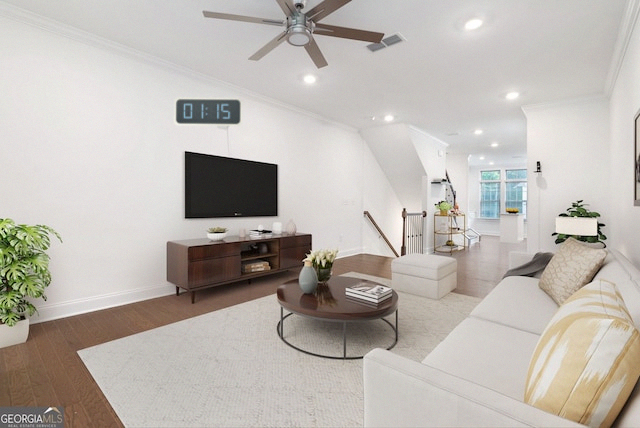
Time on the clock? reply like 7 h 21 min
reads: 1 h 15 min
